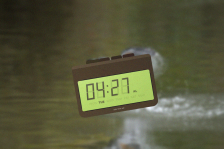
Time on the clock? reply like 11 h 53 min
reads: 4 h 27 min
